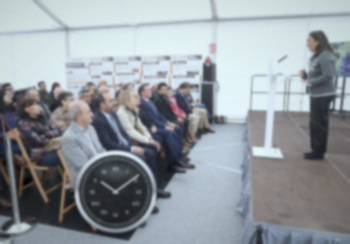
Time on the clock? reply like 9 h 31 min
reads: 10 h 09 min
